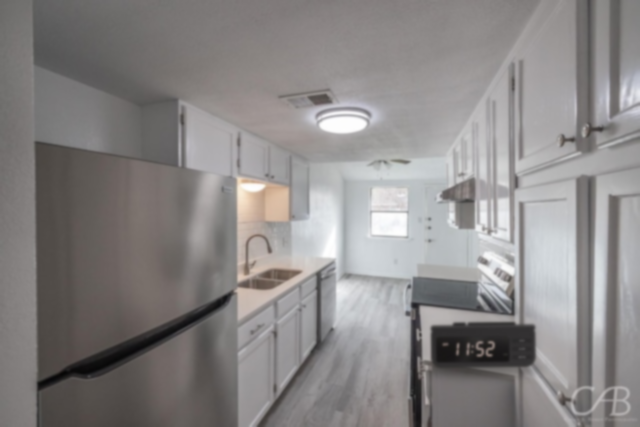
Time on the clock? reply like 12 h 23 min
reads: 11 h 52 min
